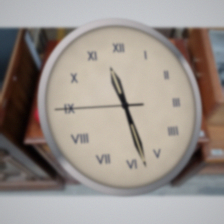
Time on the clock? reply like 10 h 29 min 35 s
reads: 11 h 27 min 45 s
